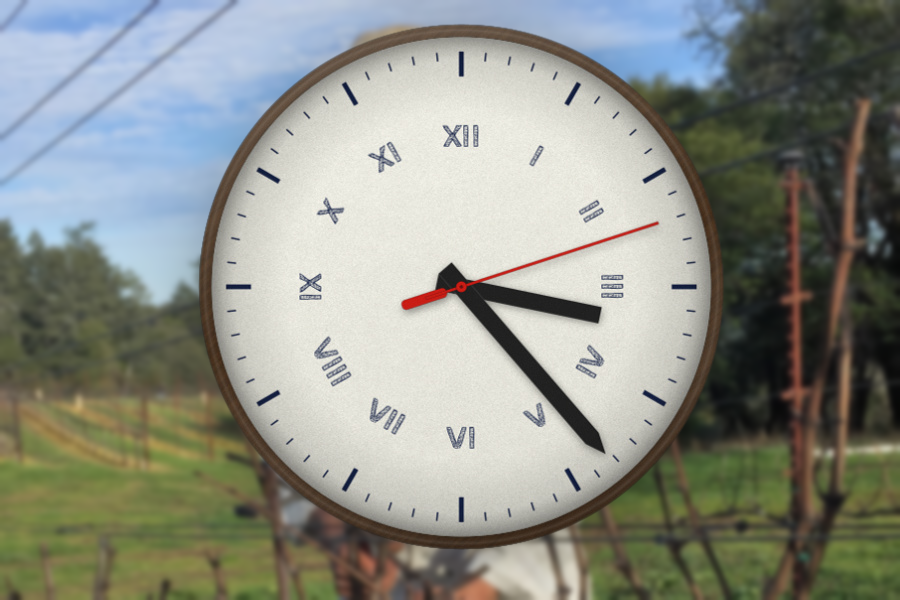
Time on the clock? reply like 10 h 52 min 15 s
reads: 3 h 23 min 12 s
